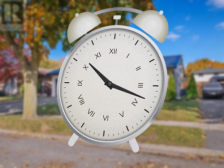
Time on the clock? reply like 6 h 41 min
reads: 10 h 18 min
